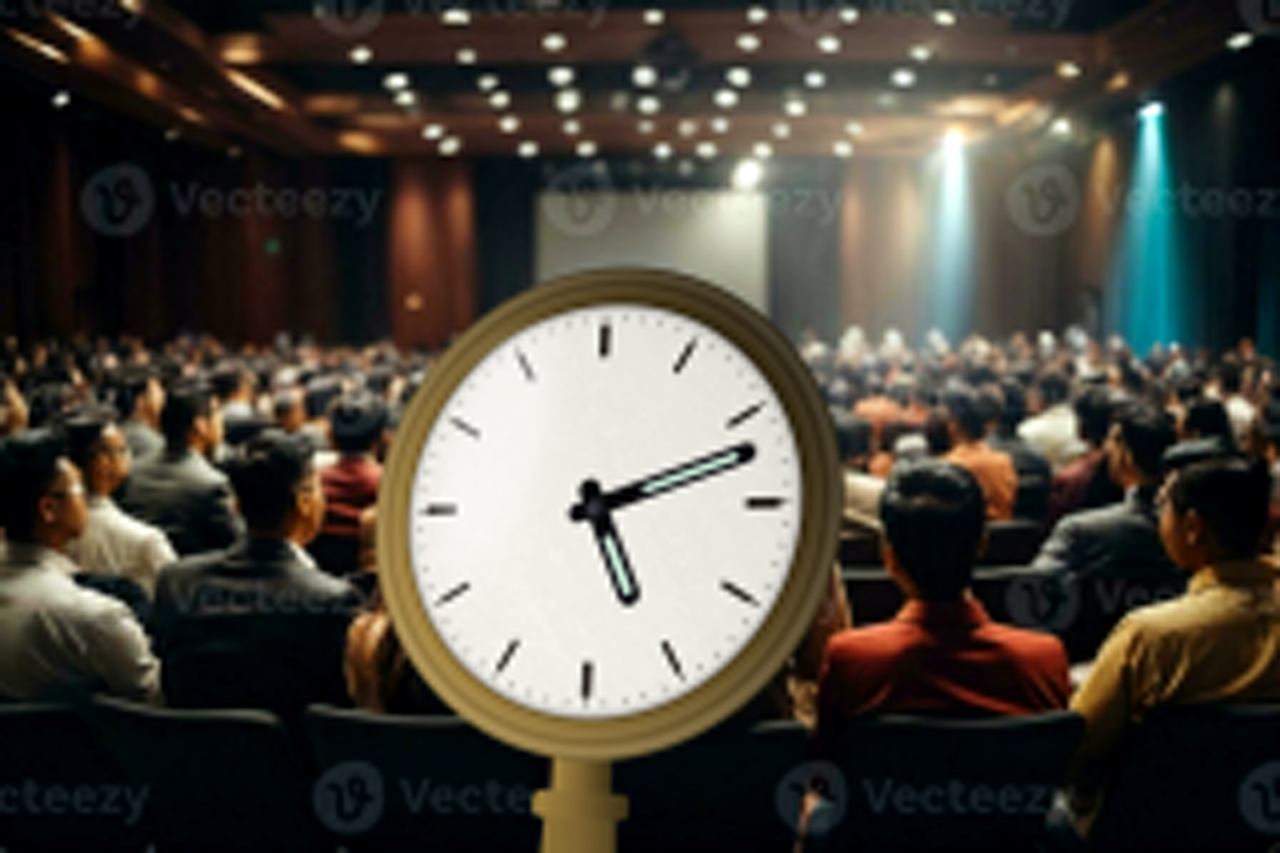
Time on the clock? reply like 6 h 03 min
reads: 5 h 12 min
